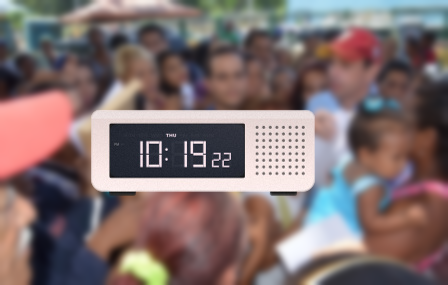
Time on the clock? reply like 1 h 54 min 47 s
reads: 10 h 19 min 22 s
